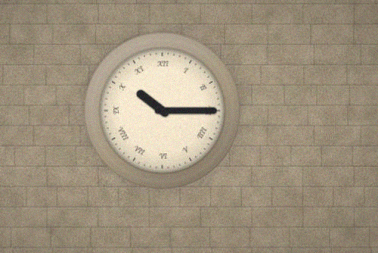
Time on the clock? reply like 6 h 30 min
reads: 10 h 15 min
